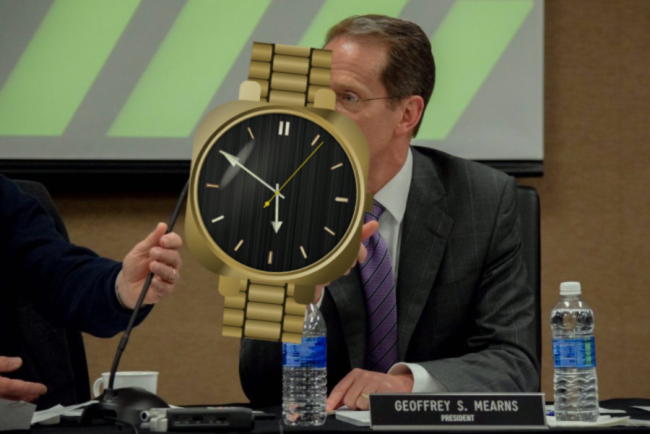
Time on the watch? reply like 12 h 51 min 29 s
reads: 5 h 50 min 06 s
